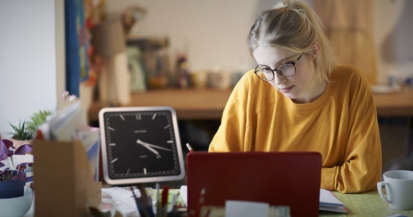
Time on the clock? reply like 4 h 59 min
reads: 4 h 18 min
